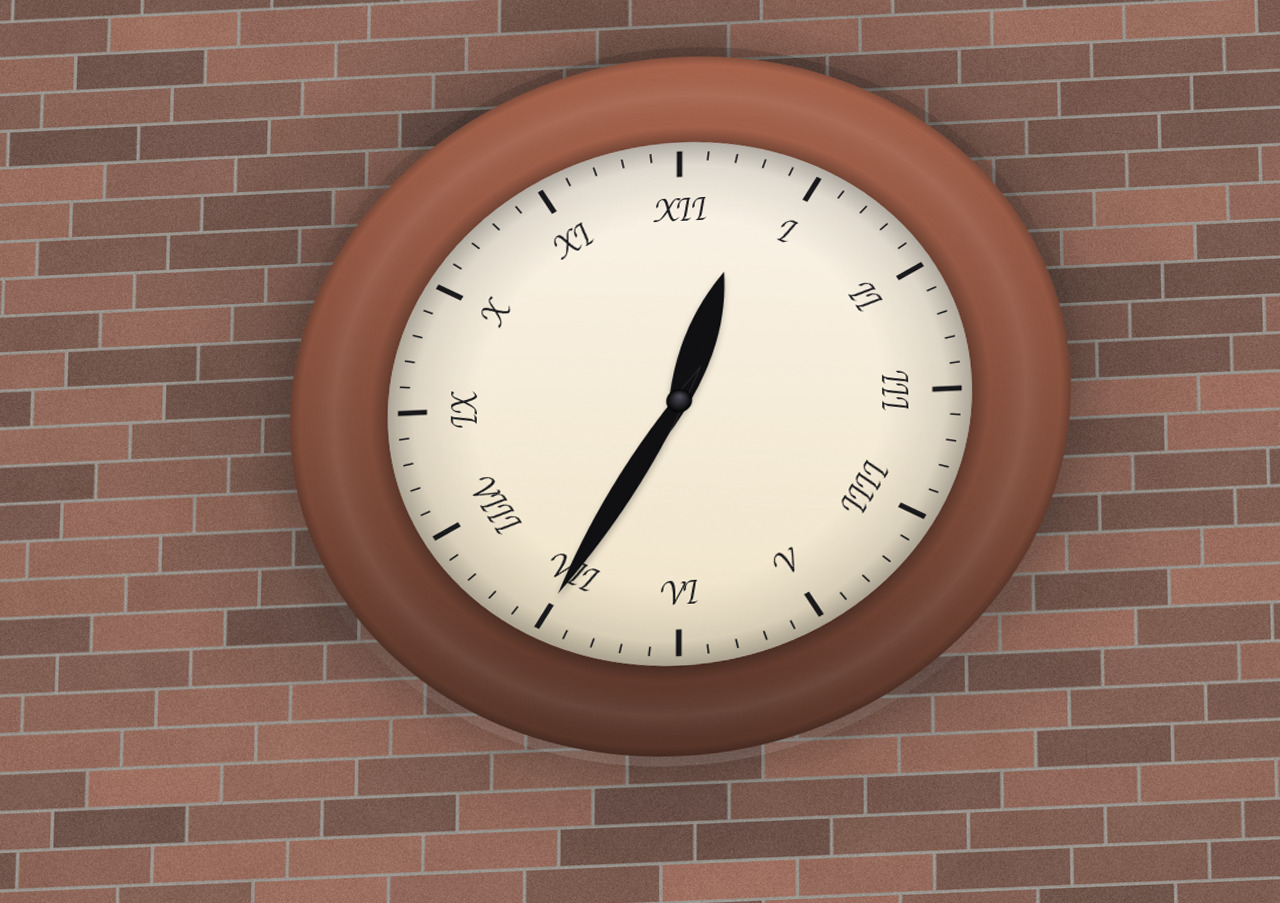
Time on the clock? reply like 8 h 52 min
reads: 12 h 35 min
